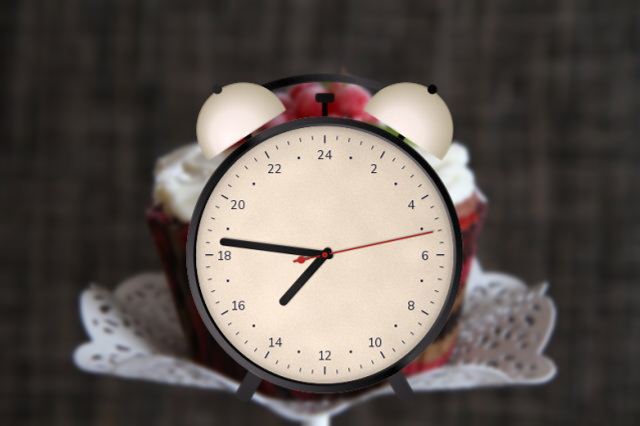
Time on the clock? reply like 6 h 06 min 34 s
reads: 14 h 46 min 13 s
